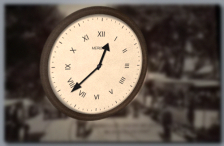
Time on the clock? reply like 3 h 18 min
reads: 12 h 38 min
